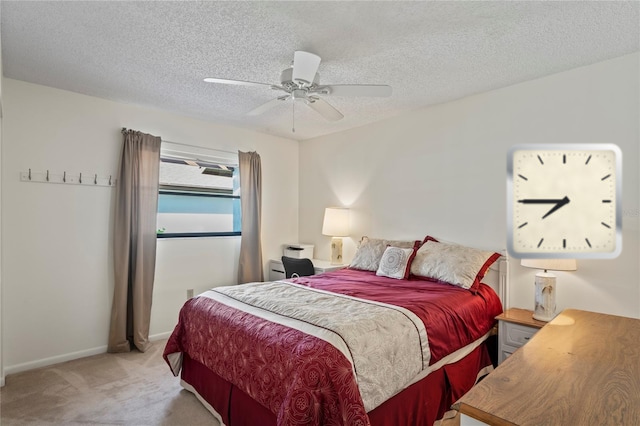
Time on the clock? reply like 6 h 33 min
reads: 7 h 45 min
